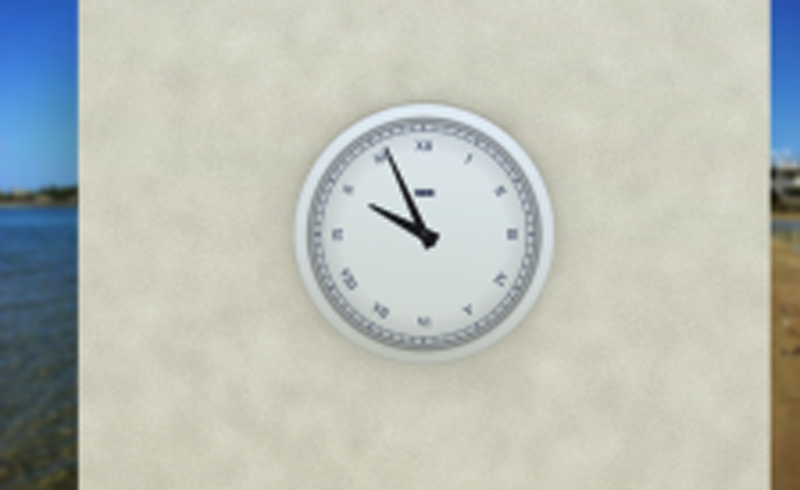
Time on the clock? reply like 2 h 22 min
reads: 9 h 56 min
